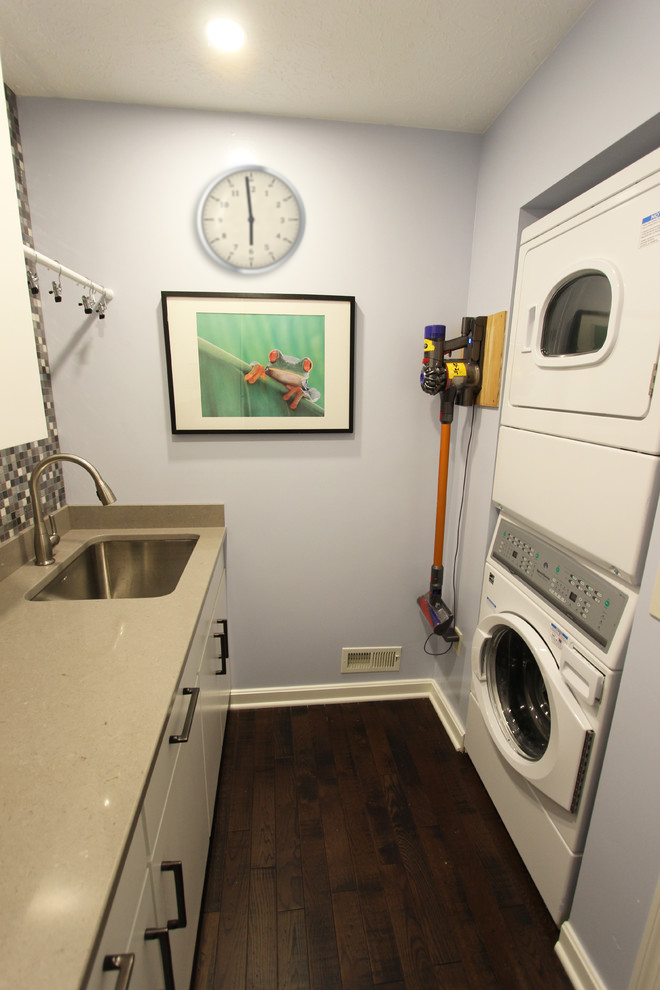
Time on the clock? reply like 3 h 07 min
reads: 5 h 59 min
